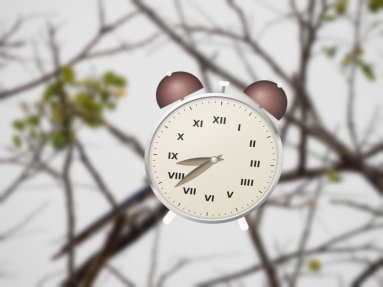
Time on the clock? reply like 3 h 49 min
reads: 8 h 38 min
